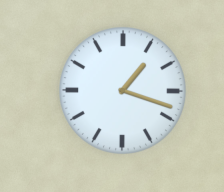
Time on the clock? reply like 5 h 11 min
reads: 1 h 18 min
